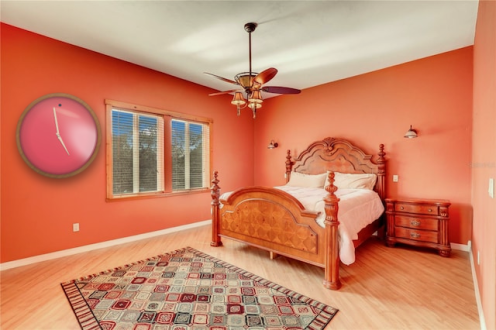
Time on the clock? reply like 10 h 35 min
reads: 4 h 58 min
